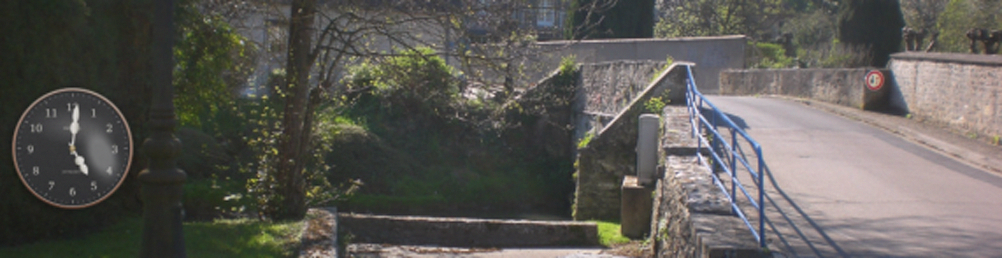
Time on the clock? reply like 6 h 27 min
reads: 5 h 01 min
